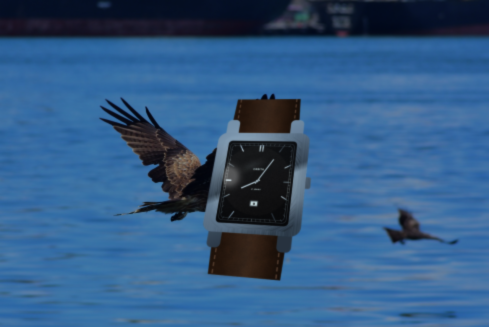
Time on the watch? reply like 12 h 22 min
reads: 8 h 05 min
